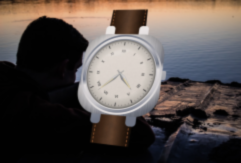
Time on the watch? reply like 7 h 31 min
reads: 4 h 38 min
